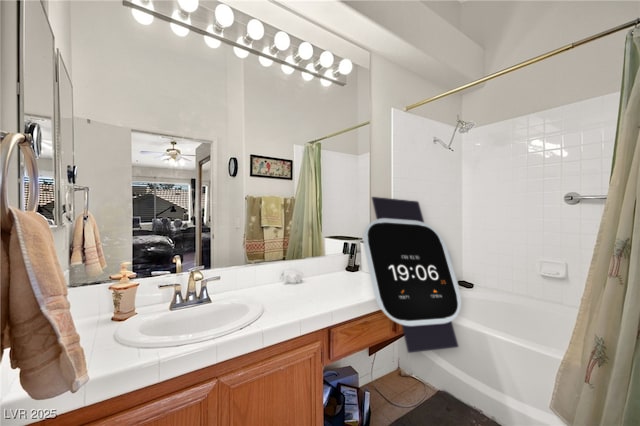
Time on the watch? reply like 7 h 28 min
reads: 19 h 06 min
